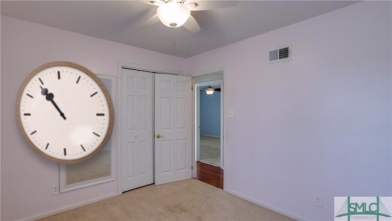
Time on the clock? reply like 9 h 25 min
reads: 10 h 54 min
